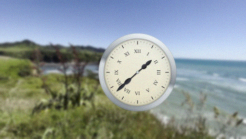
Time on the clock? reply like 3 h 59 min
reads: 1 h 38 min
